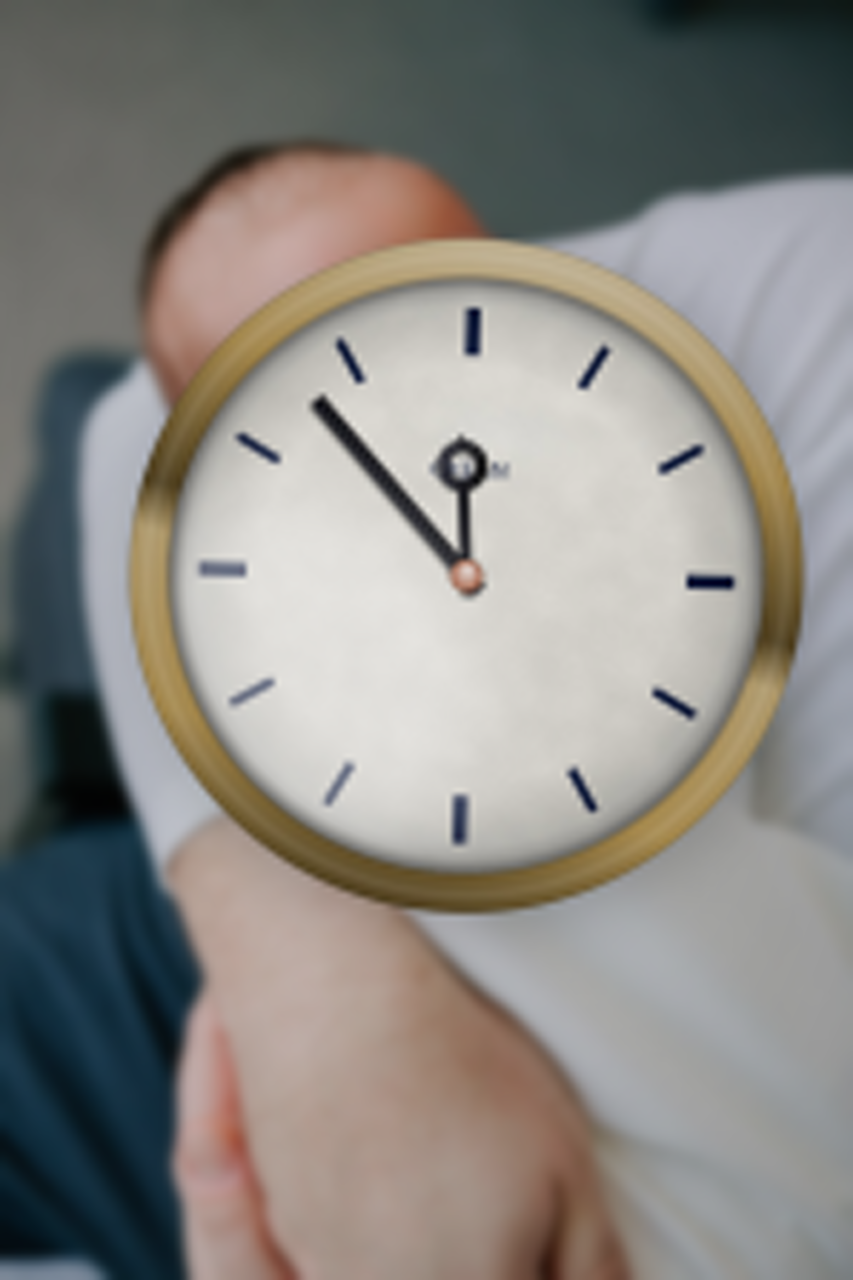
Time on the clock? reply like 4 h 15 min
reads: 11 h 53 min
